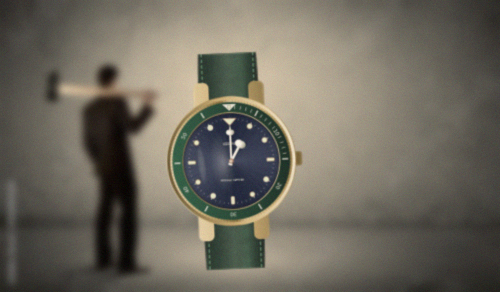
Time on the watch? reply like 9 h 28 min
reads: 1 h 00 min
